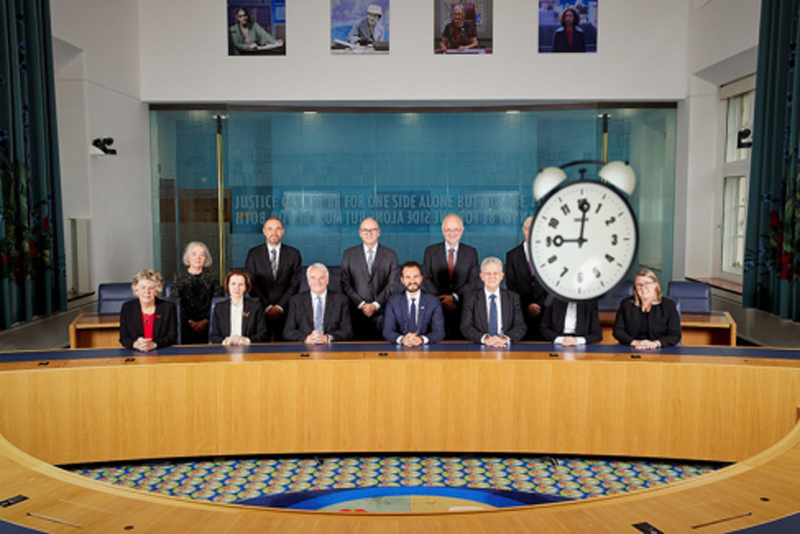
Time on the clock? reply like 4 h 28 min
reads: 9 h 01 min
